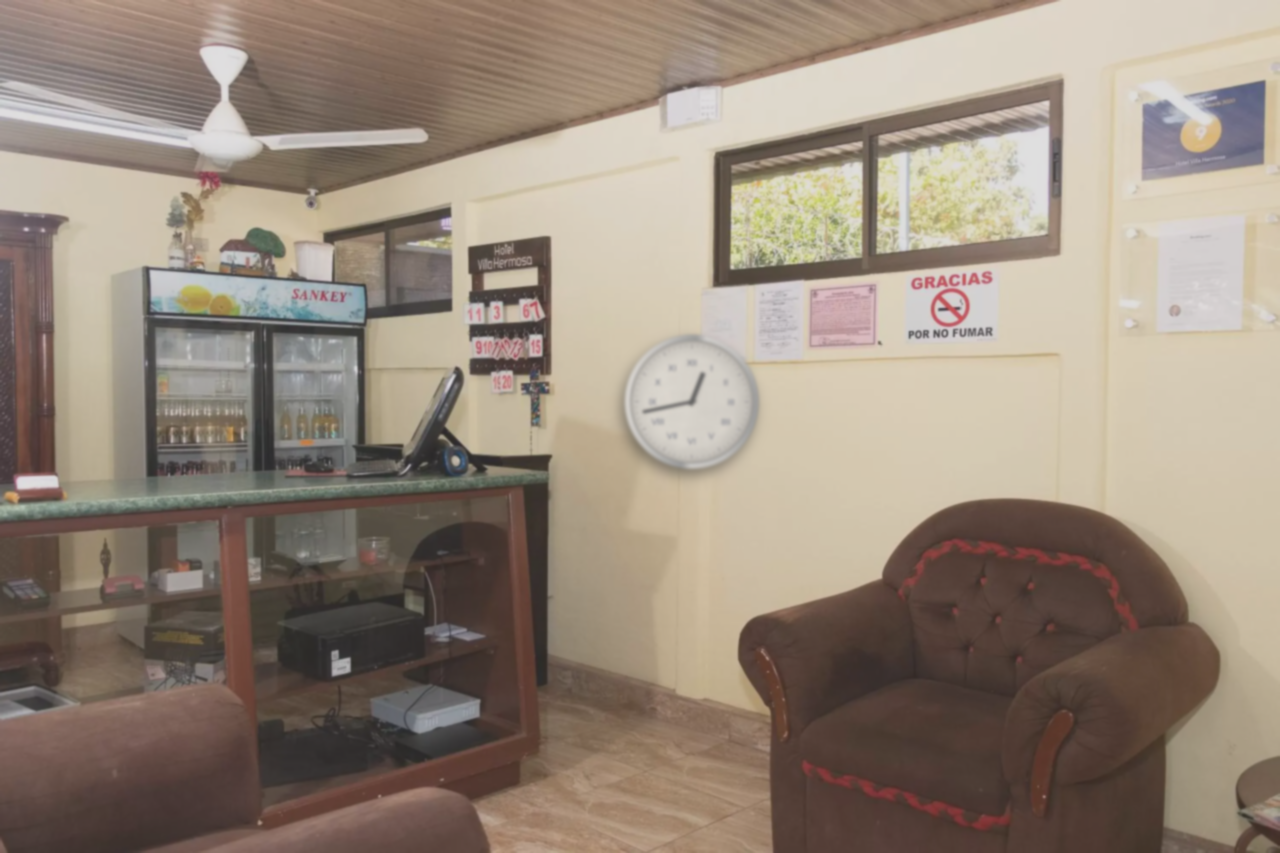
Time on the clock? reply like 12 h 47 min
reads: 12 h 43 min
